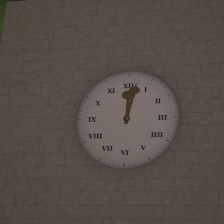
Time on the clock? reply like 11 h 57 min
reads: 12 h 02 min
